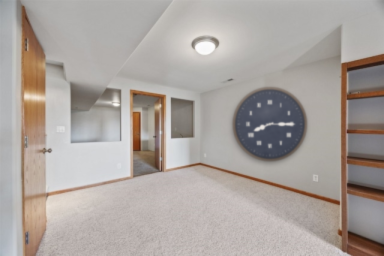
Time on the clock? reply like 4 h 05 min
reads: 8 h 15 min
